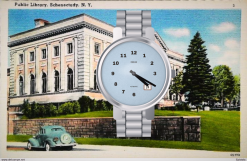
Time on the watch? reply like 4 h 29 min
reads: 4 h 20 min
